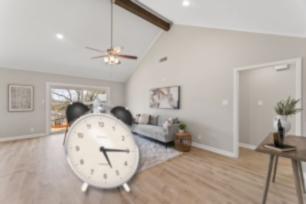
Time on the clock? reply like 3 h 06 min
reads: 5 h 15 min
